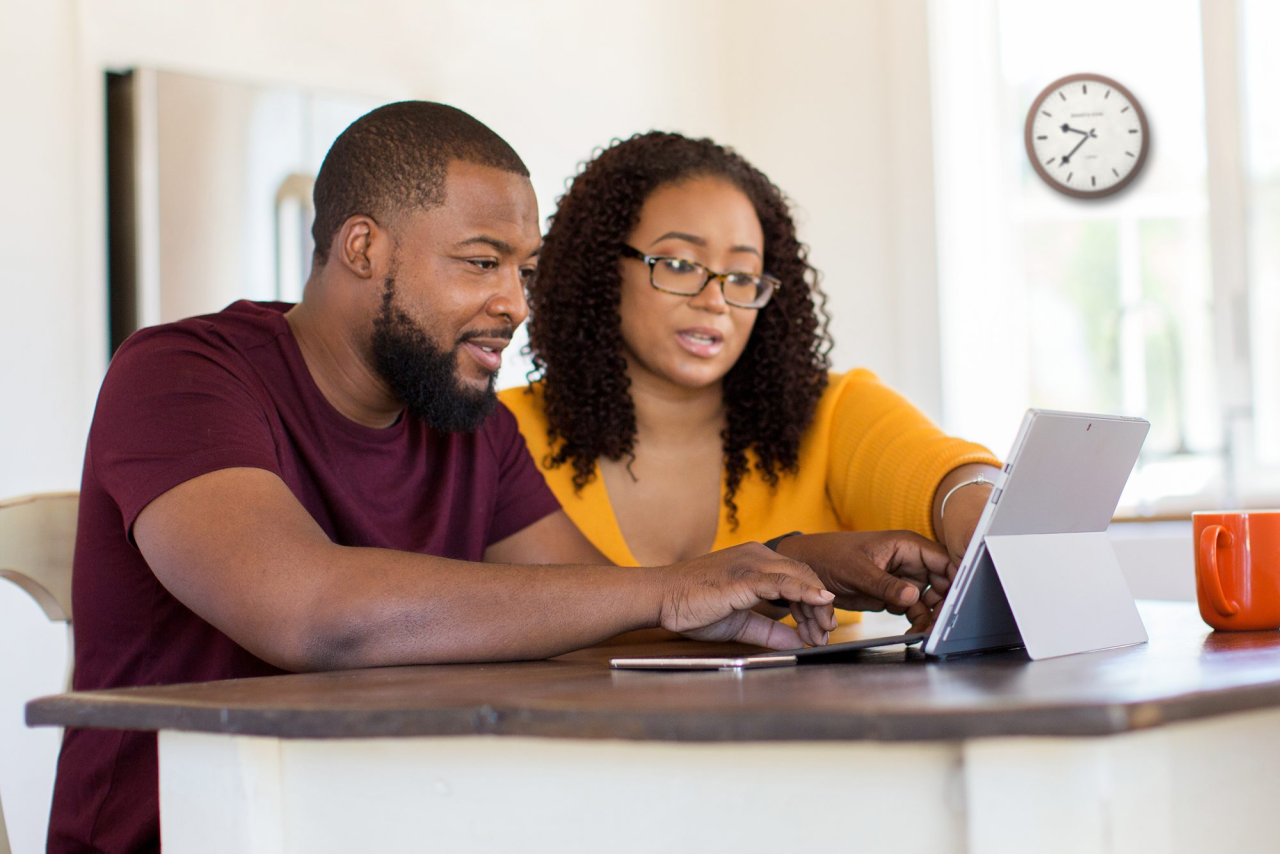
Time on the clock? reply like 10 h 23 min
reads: 9 h 38 min
